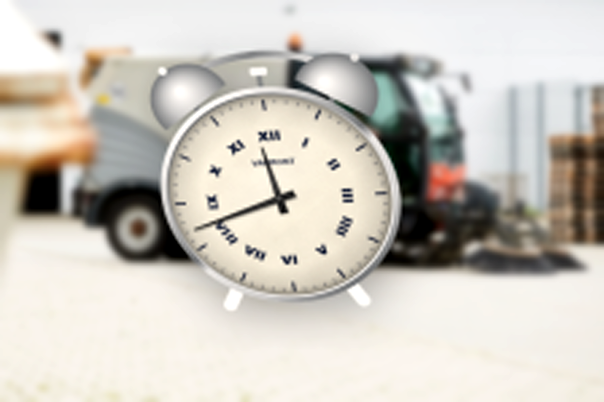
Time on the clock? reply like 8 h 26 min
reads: 11 h 42 min
